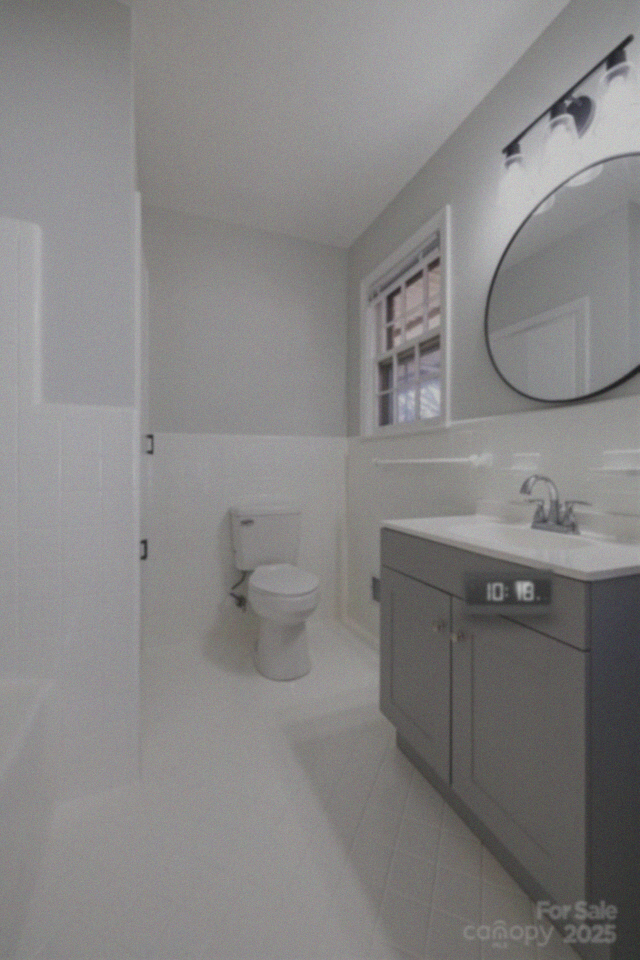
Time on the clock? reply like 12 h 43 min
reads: 10 h 18 min
